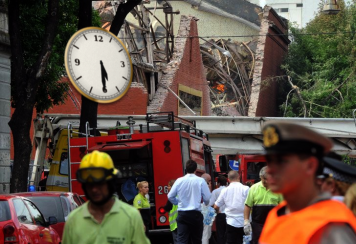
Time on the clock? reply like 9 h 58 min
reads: 5 h 30 min
